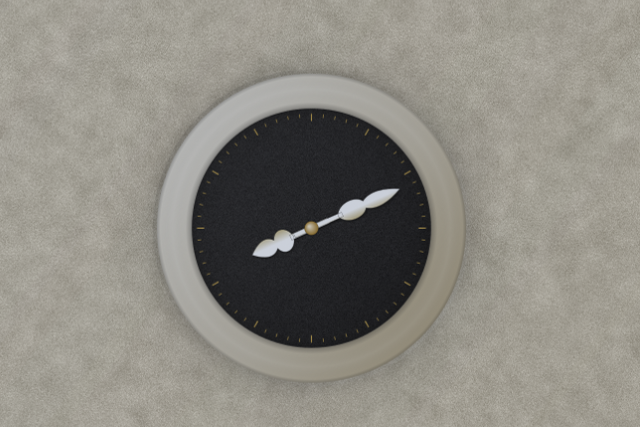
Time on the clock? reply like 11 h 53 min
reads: 8 h 11 min
